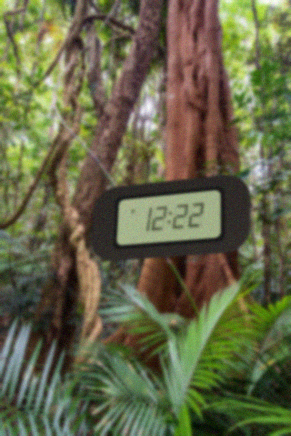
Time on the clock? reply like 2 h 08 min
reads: 12 h 22 min
